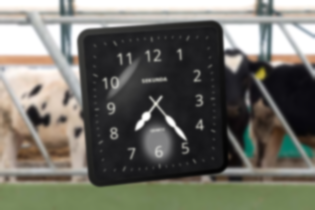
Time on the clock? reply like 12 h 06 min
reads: 7 h 24 min
